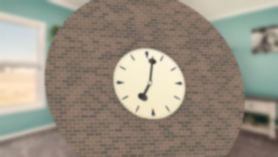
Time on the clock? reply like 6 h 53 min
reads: 7 h 02 min
